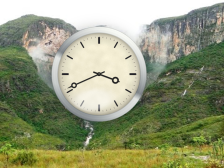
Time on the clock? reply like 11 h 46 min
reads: 3 h 41 min
